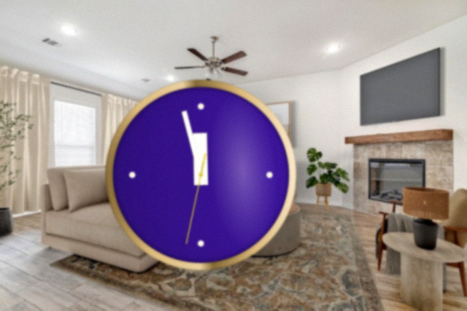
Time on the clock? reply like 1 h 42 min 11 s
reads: 11 h 57 min 32 s
